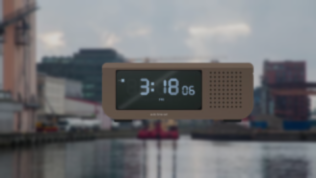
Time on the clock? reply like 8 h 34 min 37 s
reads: 3 h 18 min 06 s
